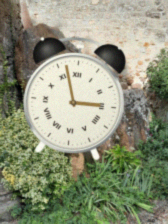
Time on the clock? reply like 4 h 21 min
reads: 2 h 57 min
